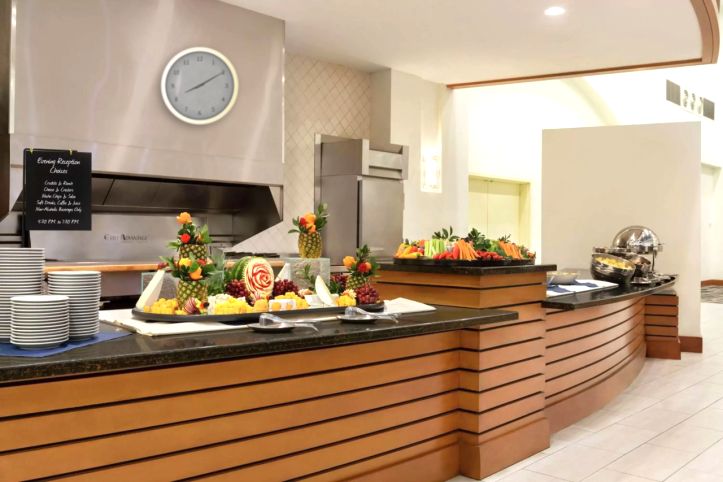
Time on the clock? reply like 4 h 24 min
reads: 8 h 10 min
